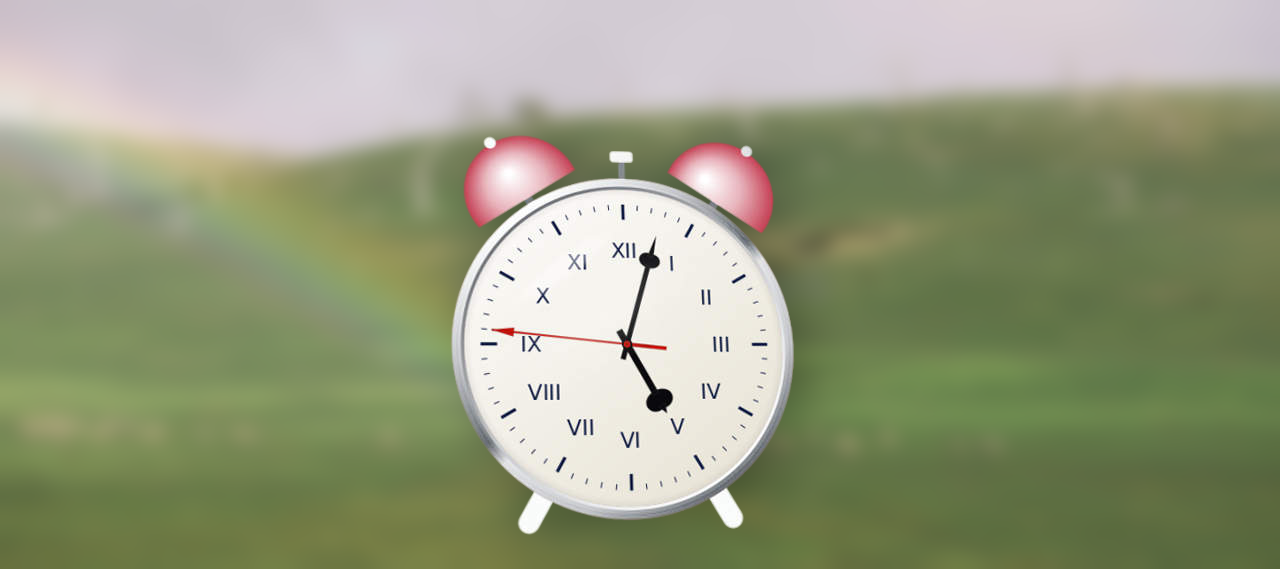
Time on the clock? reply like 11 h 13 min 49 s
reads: 5 h 02 min 46 s
